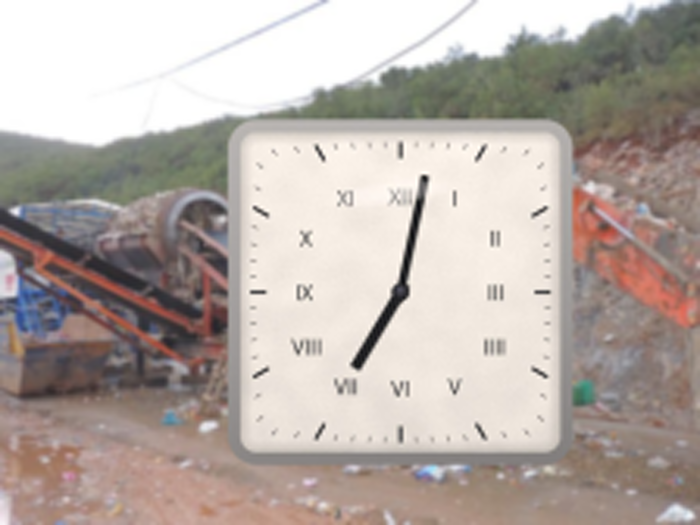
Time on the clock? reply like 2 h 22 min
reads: 7 h 02 min
